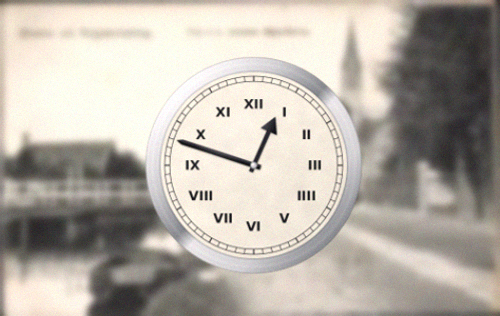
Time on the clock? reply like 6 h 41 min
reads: 12 h 48 min
